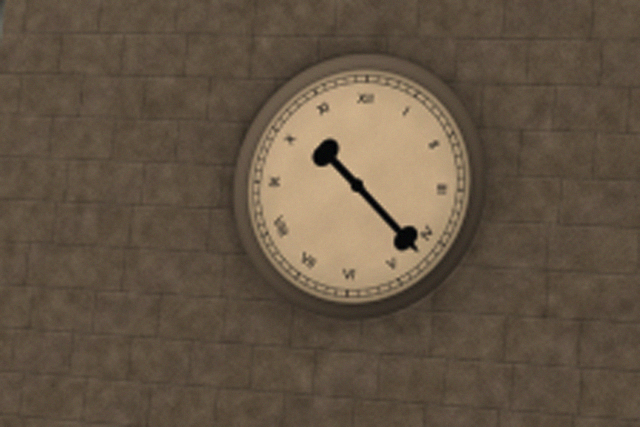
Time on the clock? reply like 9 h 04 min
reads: 10 h 22 min
